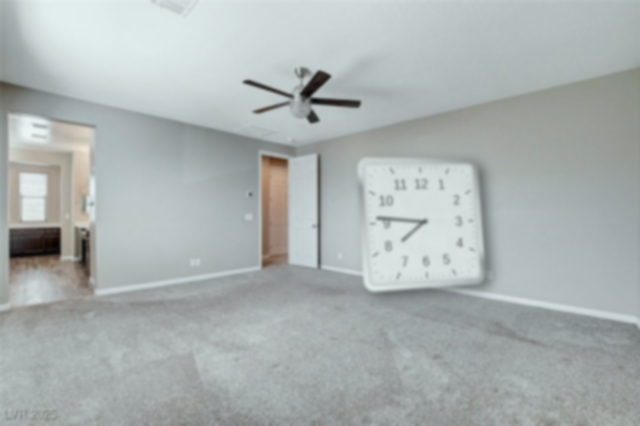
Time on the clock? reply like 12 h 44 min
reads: 7 h 46 min
